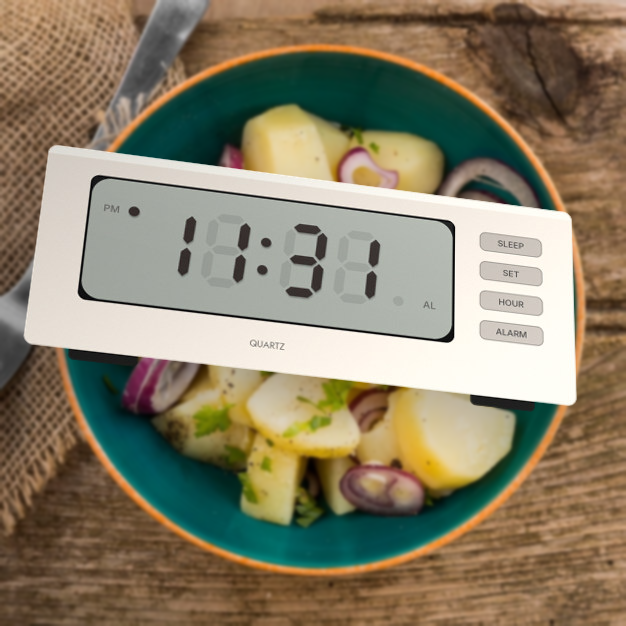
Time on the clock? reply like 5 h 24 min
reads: 11 h 31 min
